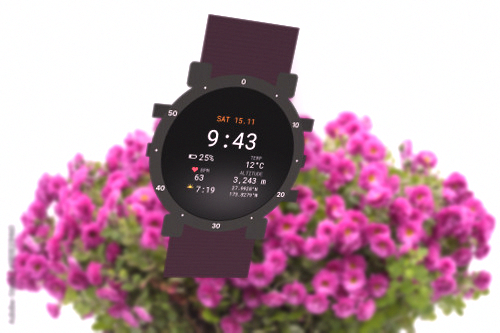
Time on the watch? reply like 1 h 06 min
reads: 9 h 43 min
